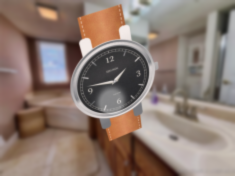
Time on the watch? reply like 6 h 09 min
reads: 1 h 47 min
